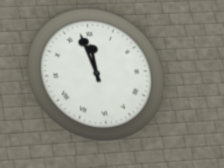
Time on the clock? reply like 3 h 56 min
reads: 11 h 58 min
